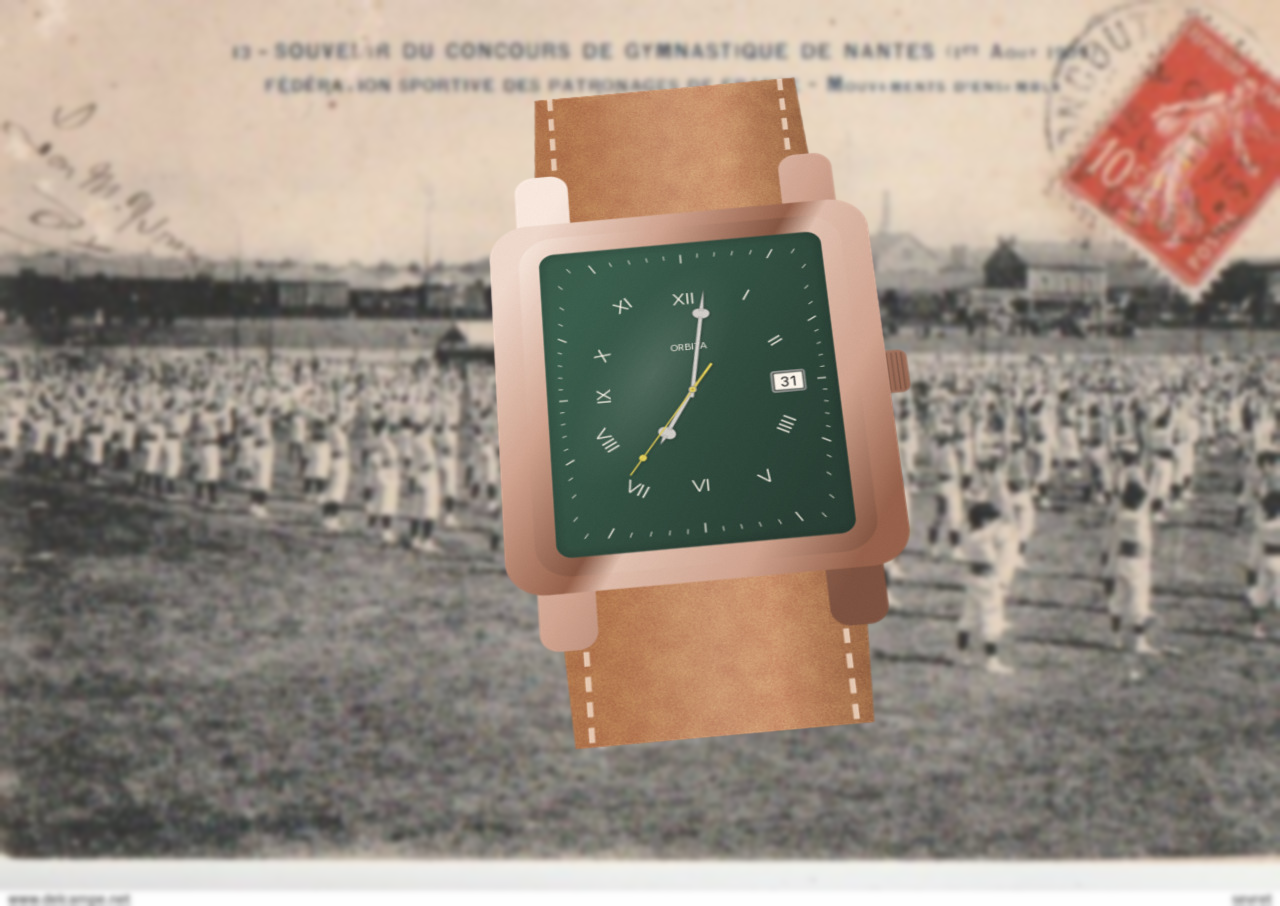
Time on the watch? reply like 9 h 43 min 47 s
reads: 7 h 01 min 36 s
